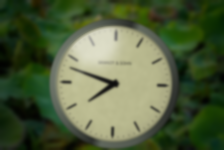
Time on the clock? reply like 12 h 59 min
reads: 7 h 48 min
